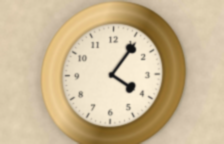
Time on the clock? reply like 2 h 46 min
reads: 4 h 06 min
